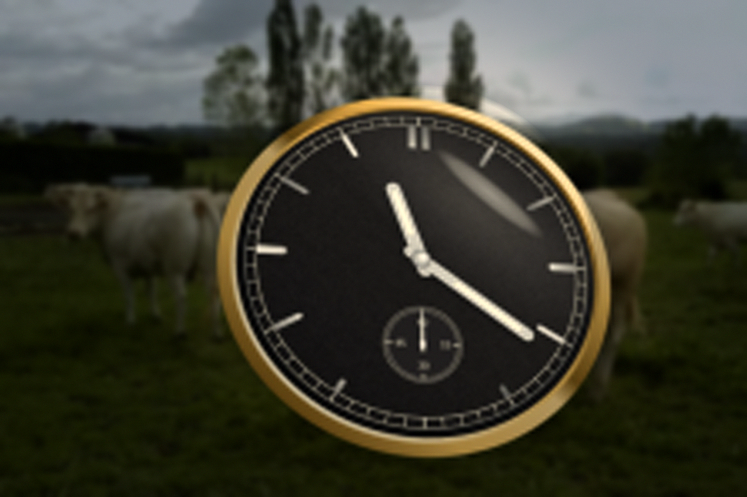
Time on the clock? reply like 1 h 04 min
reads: 11 h 21 min
